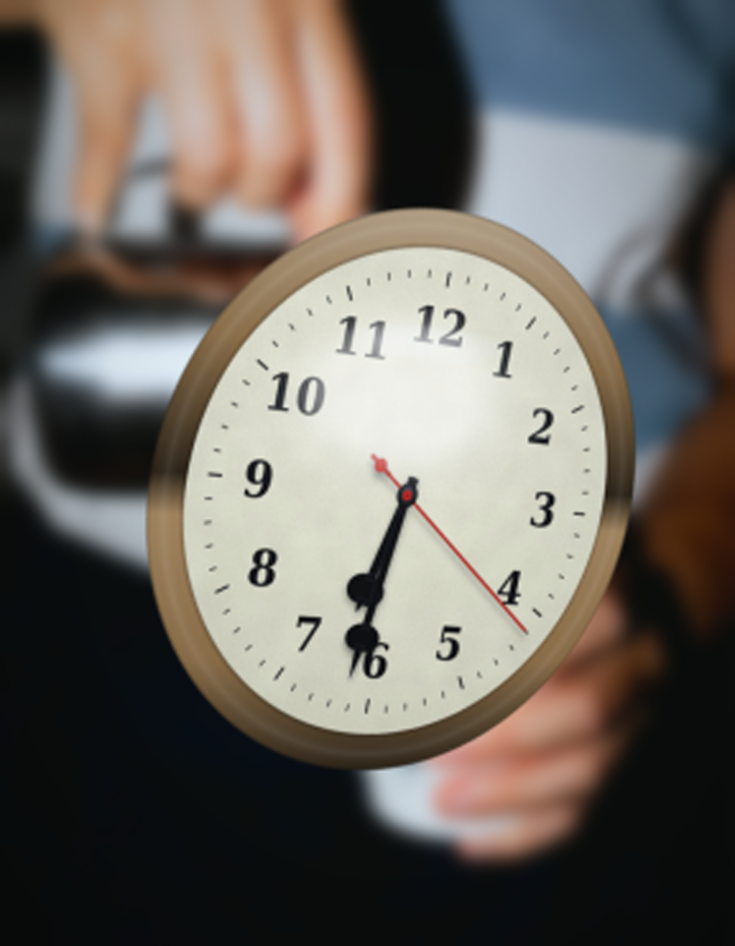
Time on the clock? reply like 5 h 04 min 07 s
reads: 6 h 31 min 21 s
